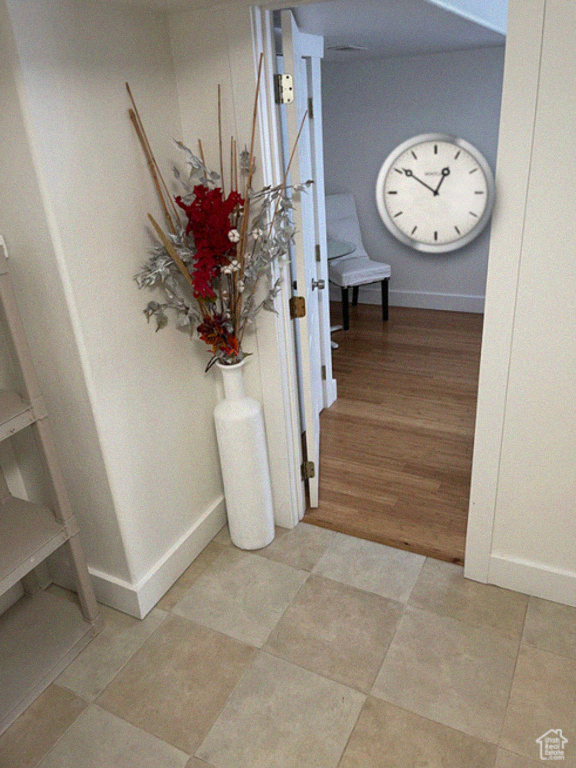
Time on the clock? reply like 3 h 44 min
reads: 12 h 51 min
